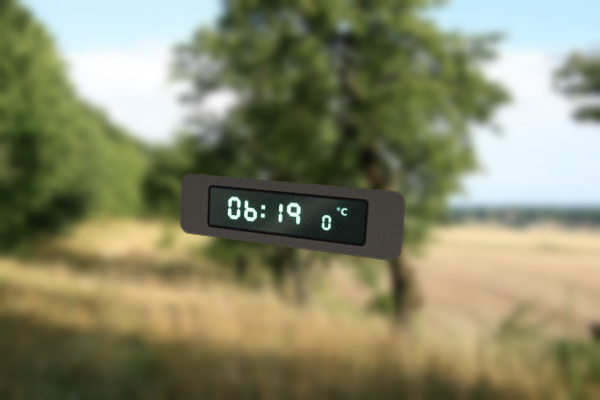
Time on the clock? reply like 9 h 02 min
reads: 6 h 19 min
